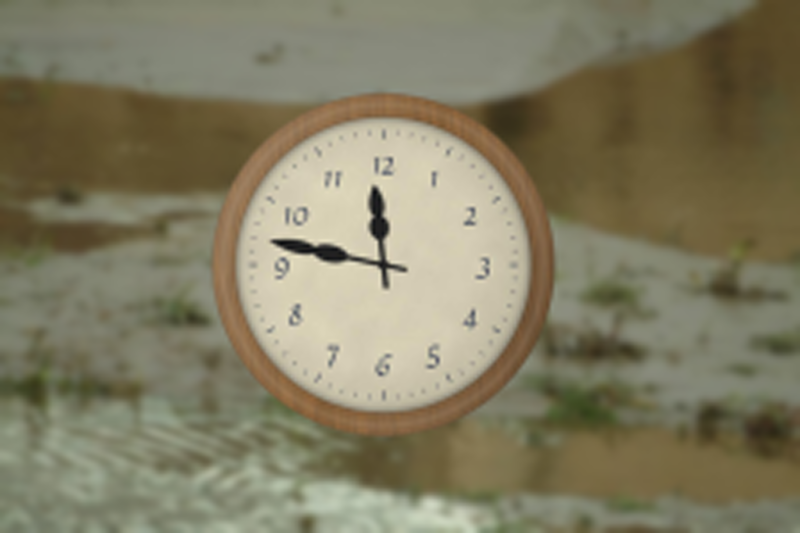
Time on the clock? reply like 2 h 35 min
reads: 11 h 47 min
